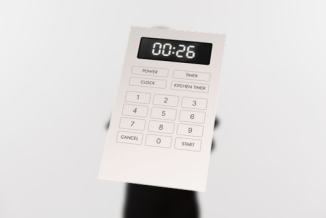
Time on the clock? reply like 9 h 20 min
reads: 0 h 26 min
